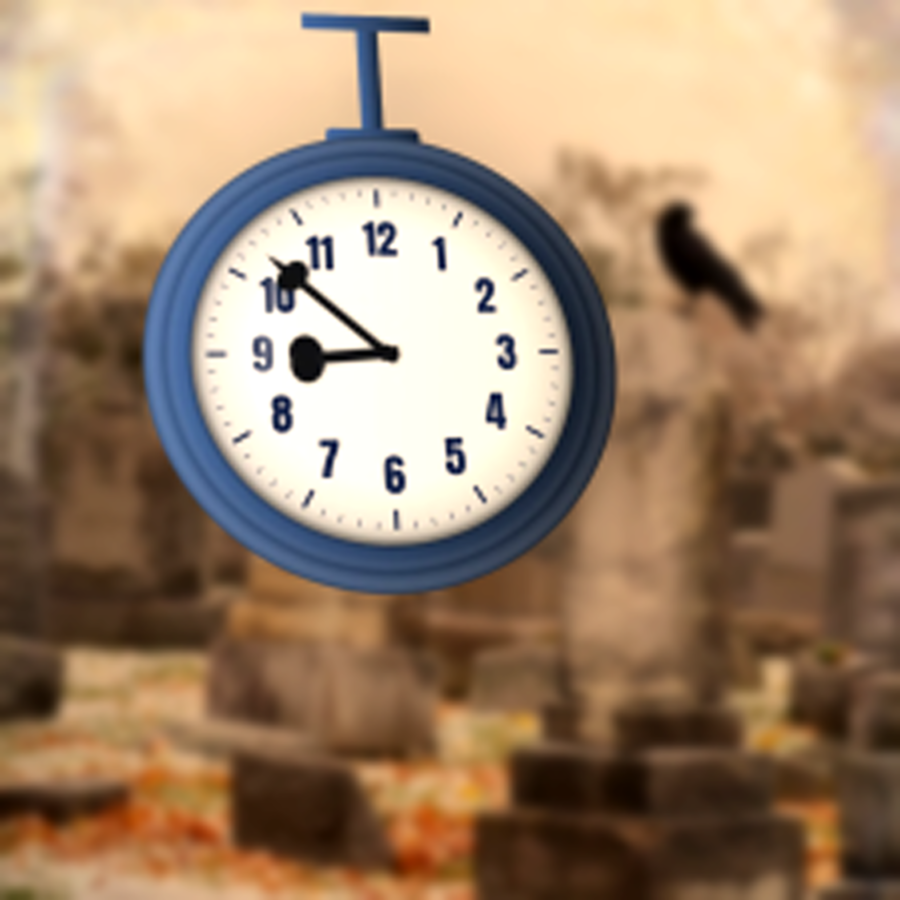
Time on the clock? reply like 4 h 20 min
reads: 8 h 52 min
